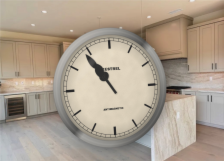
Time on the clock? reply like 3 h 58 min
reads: 10 h 54 min
